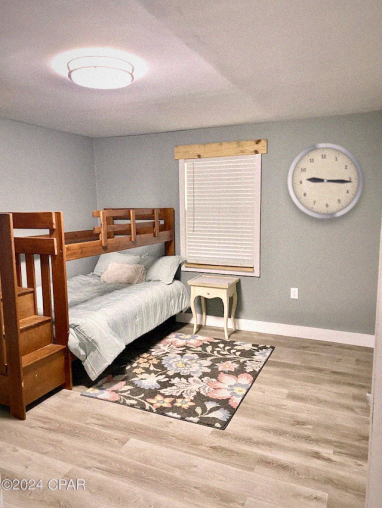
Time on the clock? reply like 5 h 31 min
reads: 9 h 16 min
